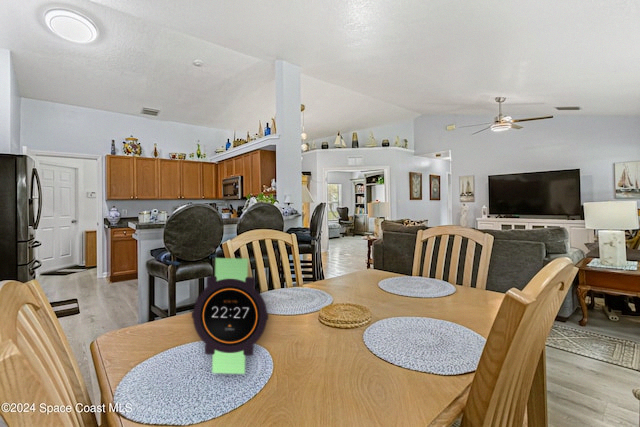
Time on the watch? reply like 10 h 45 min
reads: 22 h 27 min
